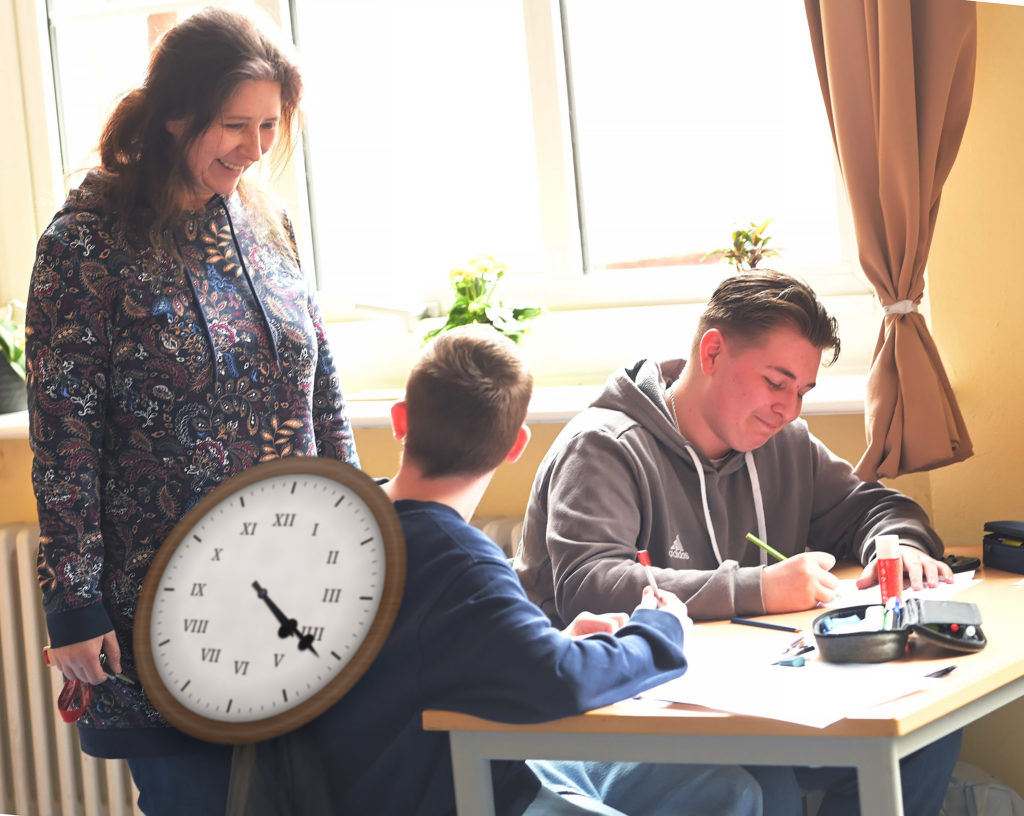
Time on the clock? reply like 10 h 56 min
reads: 4 h 21 min
